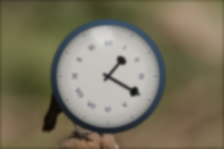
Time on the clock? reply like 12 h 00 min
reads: 1 h 20 min
